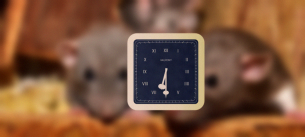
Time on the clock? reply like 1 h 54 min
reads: 6 h 30 min
